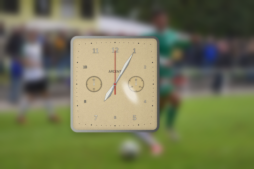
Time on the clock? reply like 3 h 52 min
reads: 7 h 05 min
